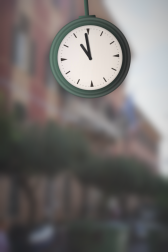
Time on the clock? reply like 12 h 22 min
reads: 10 h 59 min
